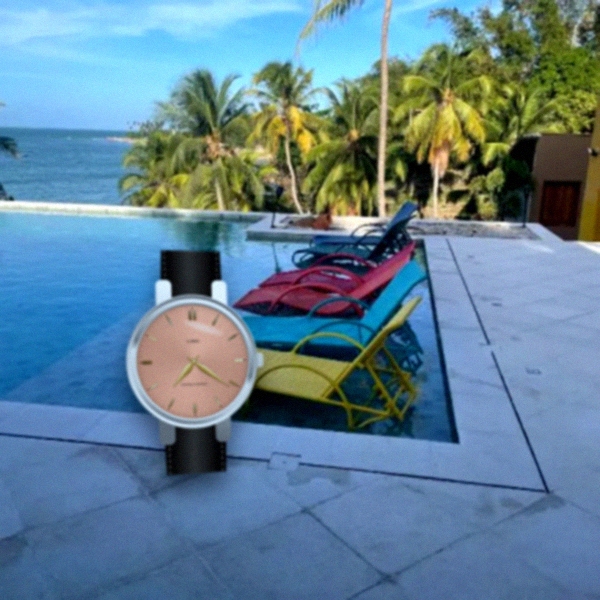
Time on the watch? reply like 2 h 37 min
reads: 7 h 21 min
